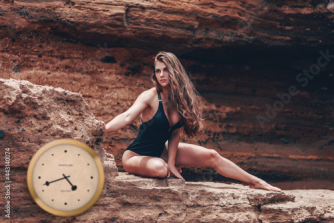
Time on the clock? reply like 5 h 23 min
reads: 4 h 42 min
